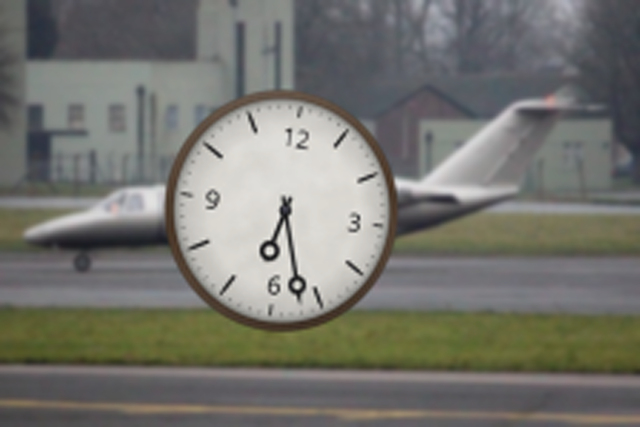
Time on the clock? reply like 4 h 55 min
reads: 6 h 27 min
